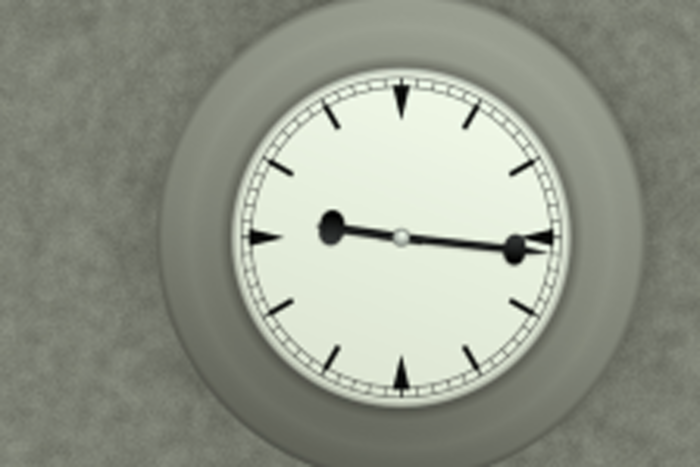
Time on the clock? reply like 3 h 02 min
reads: 9 h 16 min
